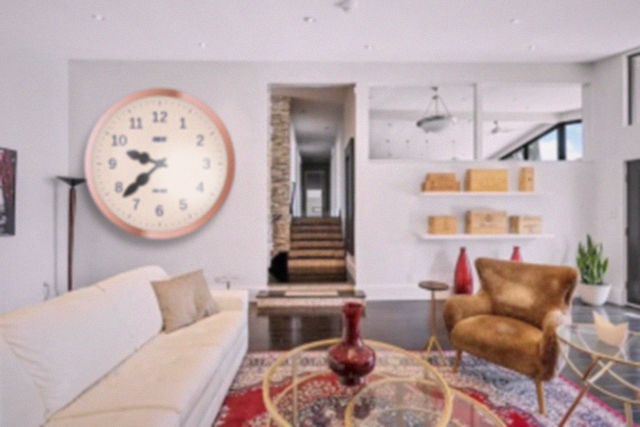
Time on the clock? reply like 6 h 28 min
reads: 9 h 38 min
